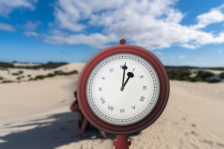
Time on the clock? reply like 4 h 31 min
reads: 1 h 01 min
